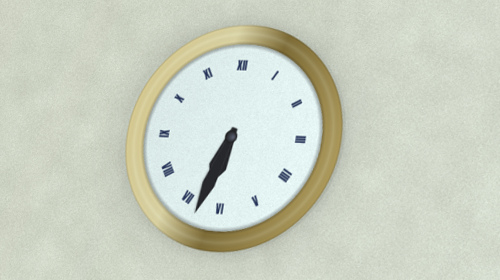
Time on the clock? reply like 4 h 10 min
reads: 6 h 33 min
